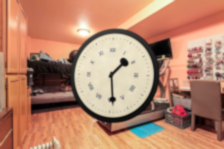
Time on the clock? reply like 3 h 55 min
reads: 1 h 29 min
